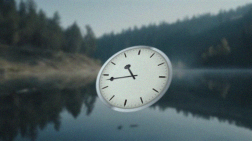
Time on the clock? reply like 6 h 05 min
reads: 10 h 43 min
